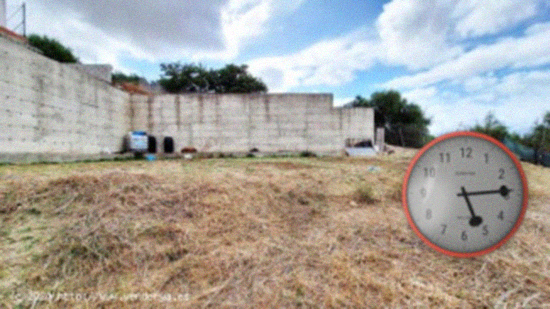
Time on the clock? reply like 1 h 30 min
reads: 5 h 14 min
